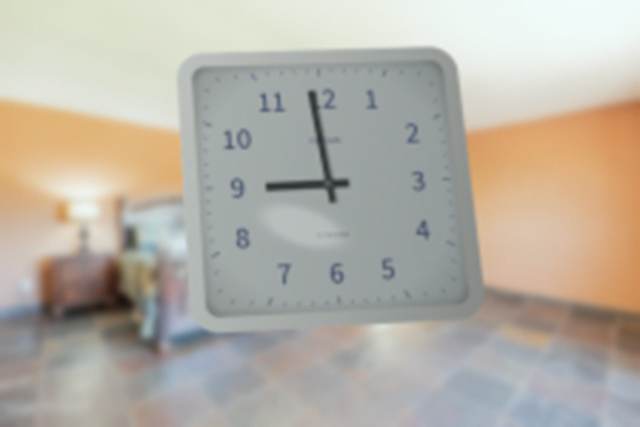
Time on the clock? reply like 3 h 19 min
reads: 8 h 59 min
